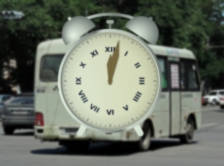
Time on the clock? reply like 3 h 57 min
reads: 12 h 02 min
